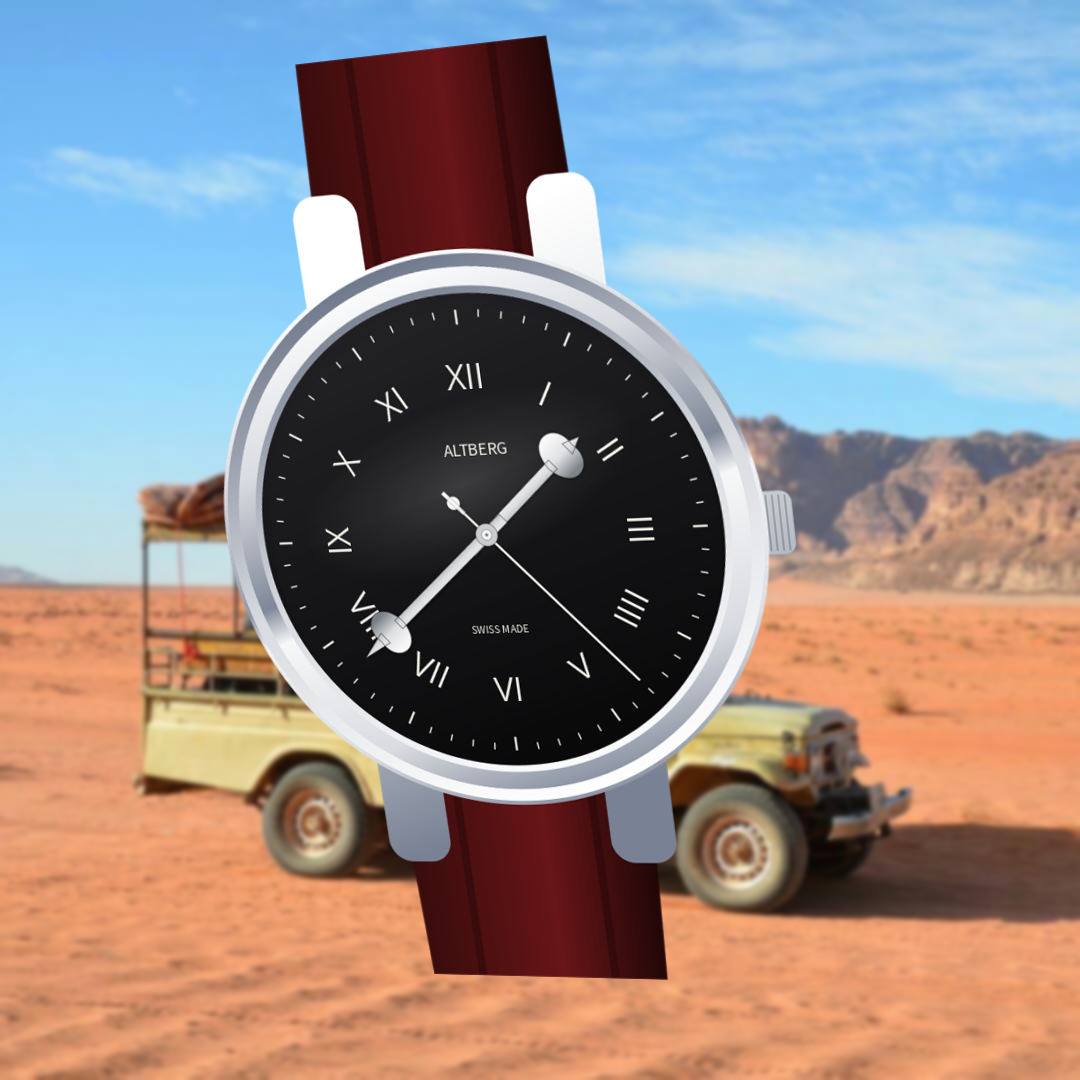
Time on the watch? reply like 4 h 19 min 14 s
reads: 1 h 38 min 23 s
